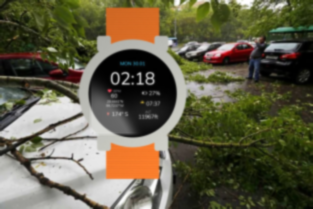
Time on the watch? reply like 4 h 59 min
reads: 2 h 18 min
